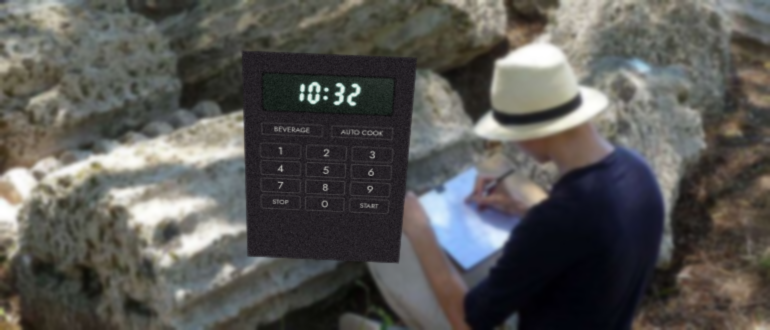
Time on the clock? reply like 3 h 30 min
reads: 10 h 32 min
